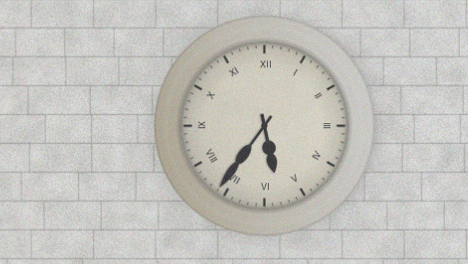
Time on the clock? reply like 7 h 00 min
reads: 5 h 36 min
